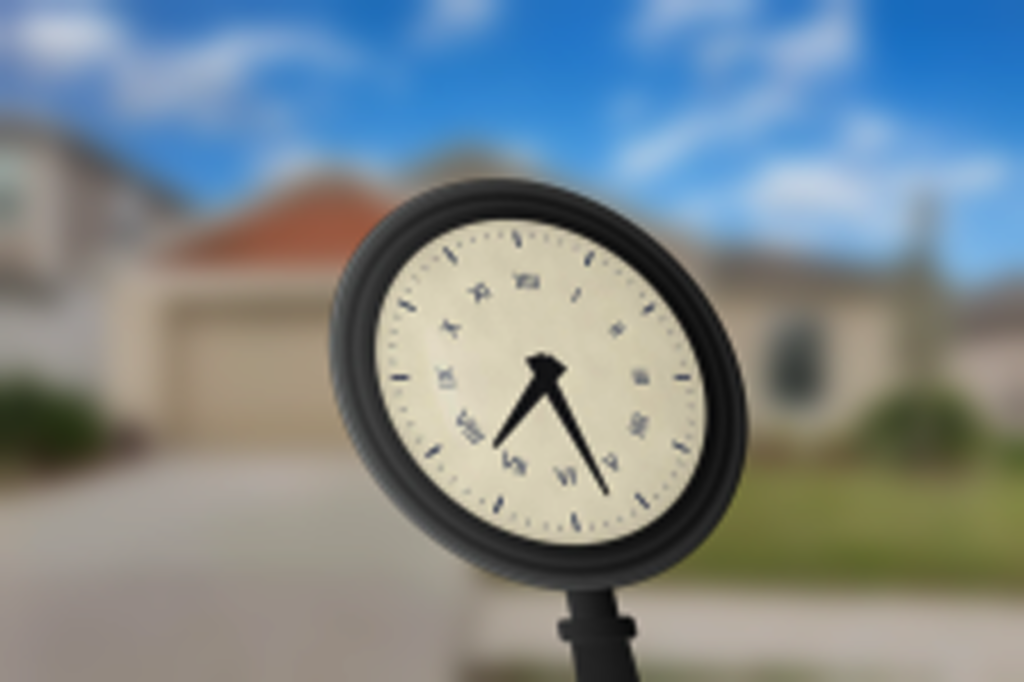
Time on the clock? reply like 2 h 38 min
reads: 7 h 27 min
